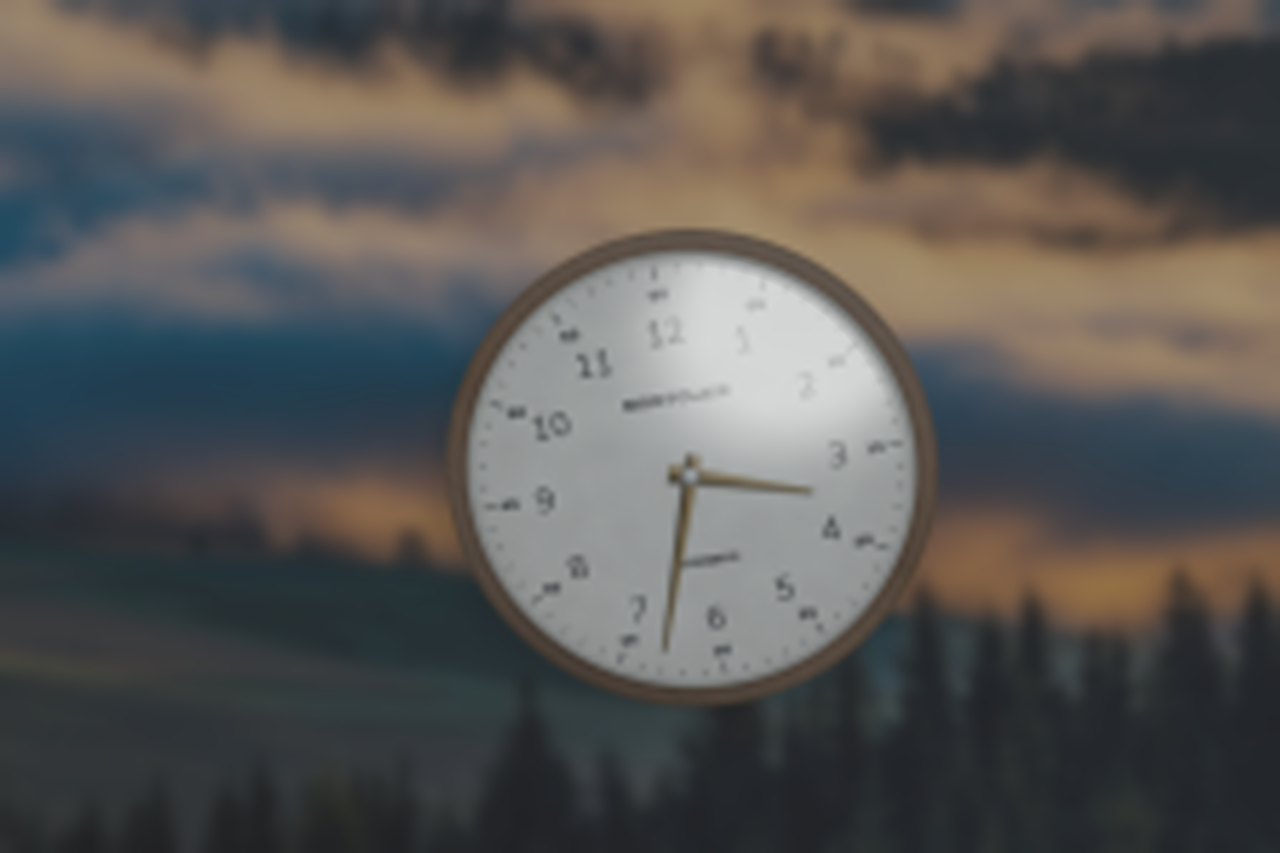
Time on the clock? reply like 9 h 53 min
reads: 3 h 33 min
